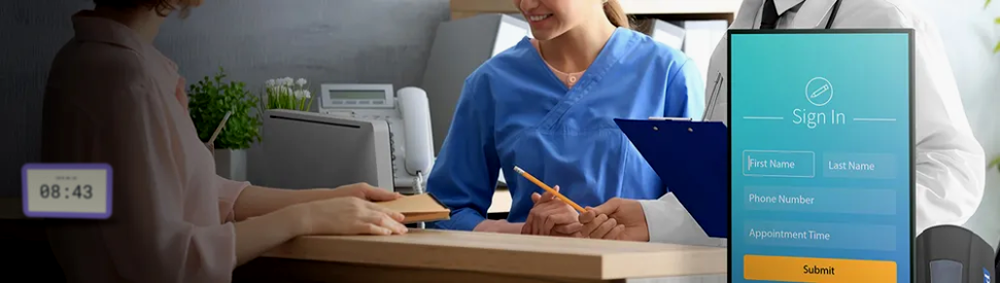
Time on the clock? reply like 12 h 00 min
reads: 8 h 43 min
